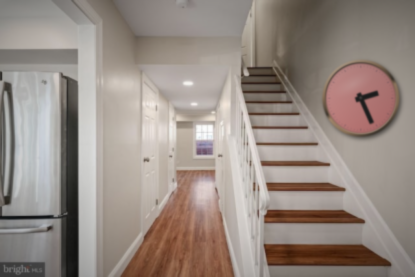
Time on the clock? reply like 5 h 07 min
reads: 2 h 26 min
